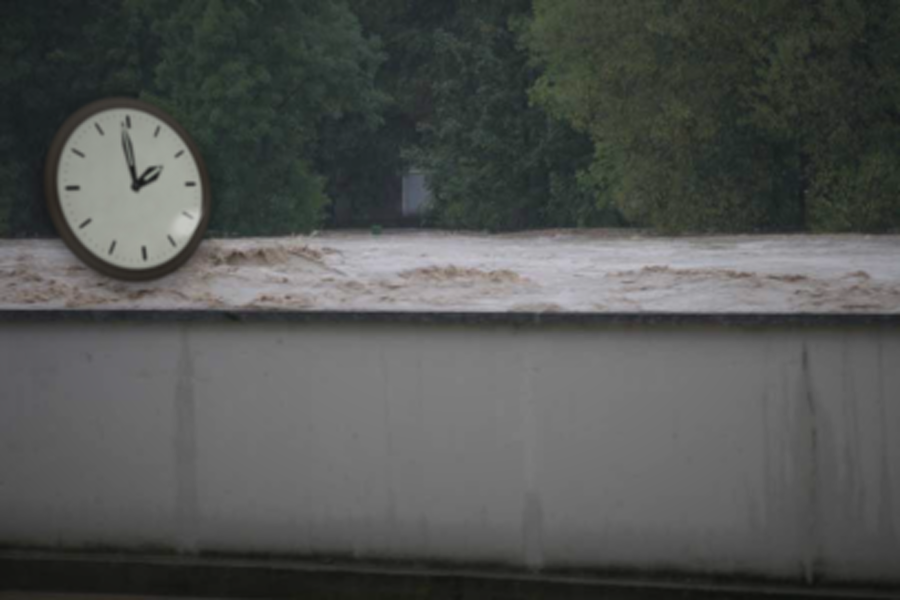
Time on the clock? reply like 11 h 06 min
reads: 1 h 59 min
